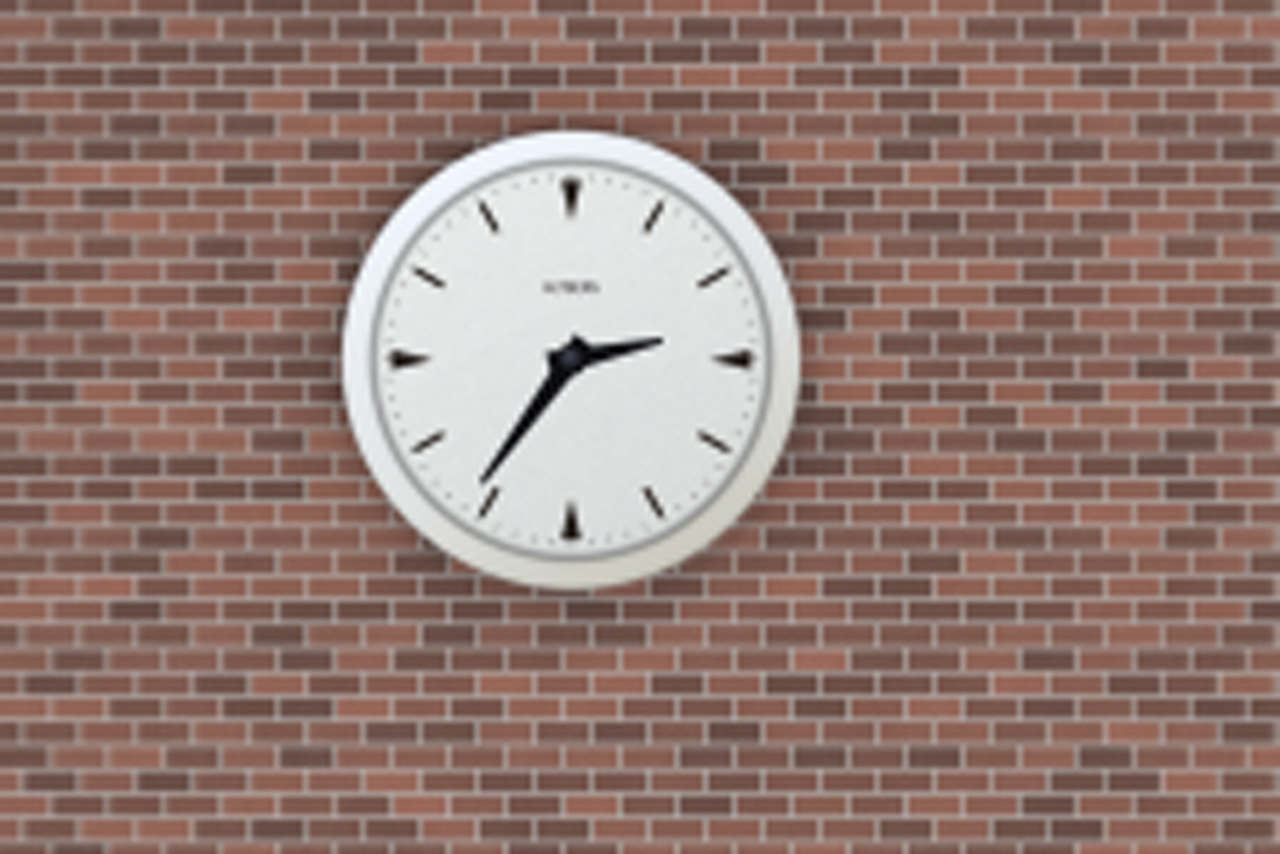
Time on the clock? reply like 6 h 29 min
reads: 2 h 36 min
